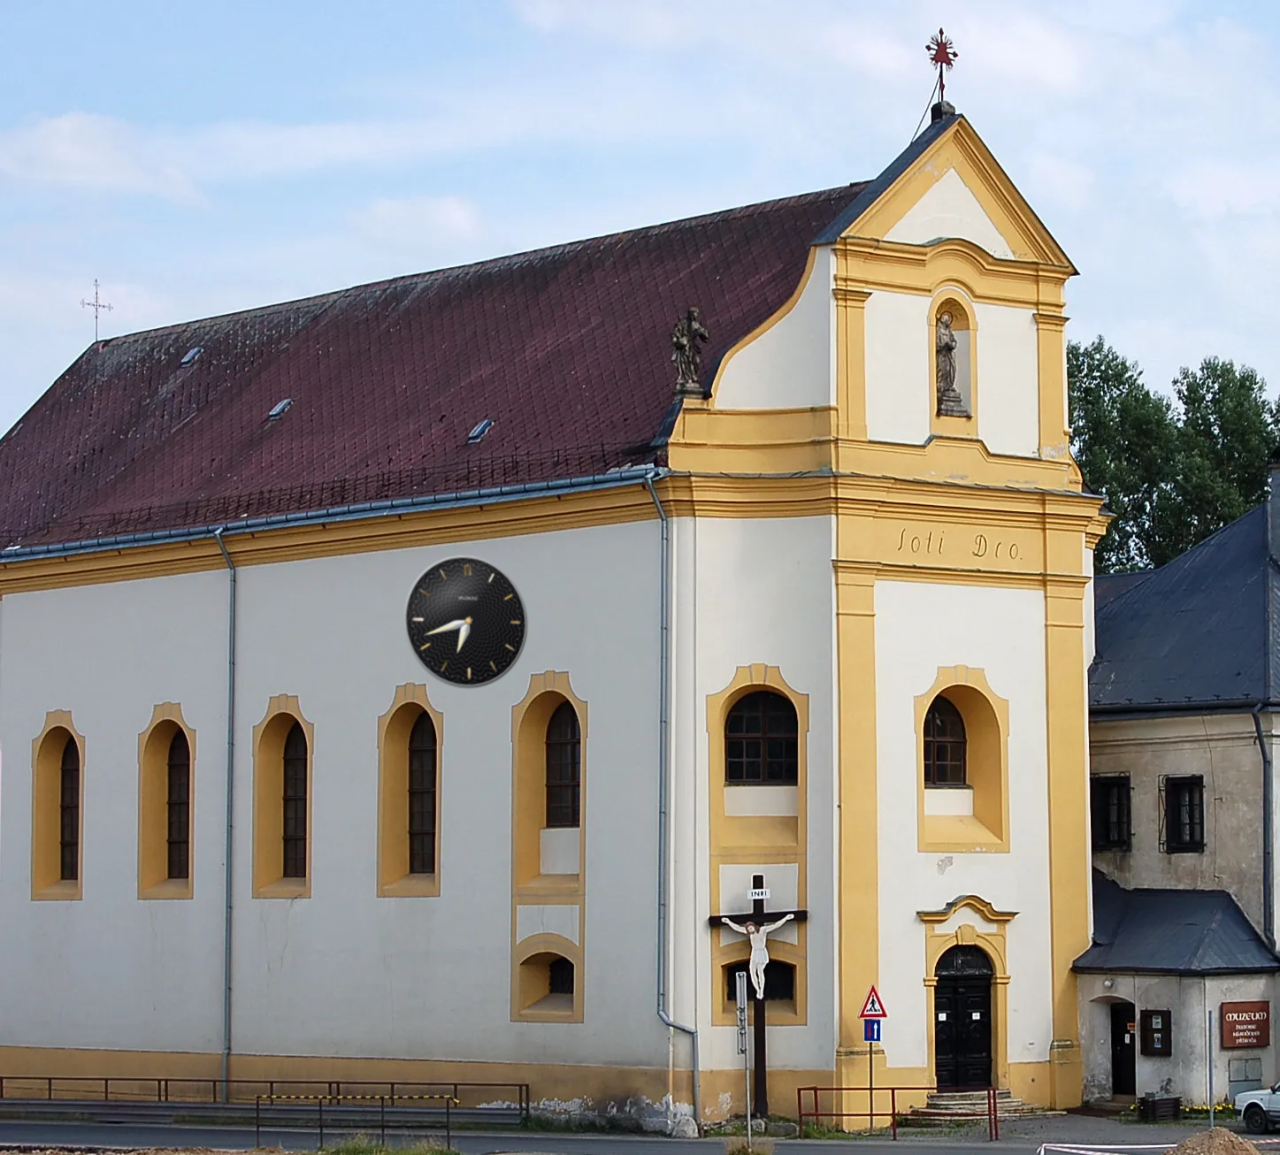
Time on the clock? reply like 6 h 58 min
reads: 6 h 42 min
